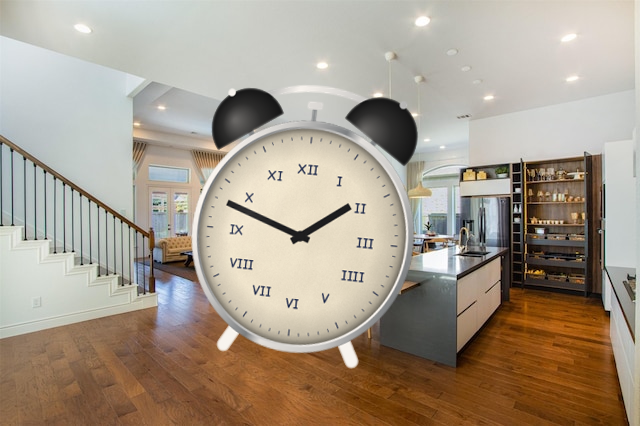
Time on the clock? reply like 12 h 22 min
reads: 1 h 48 min
